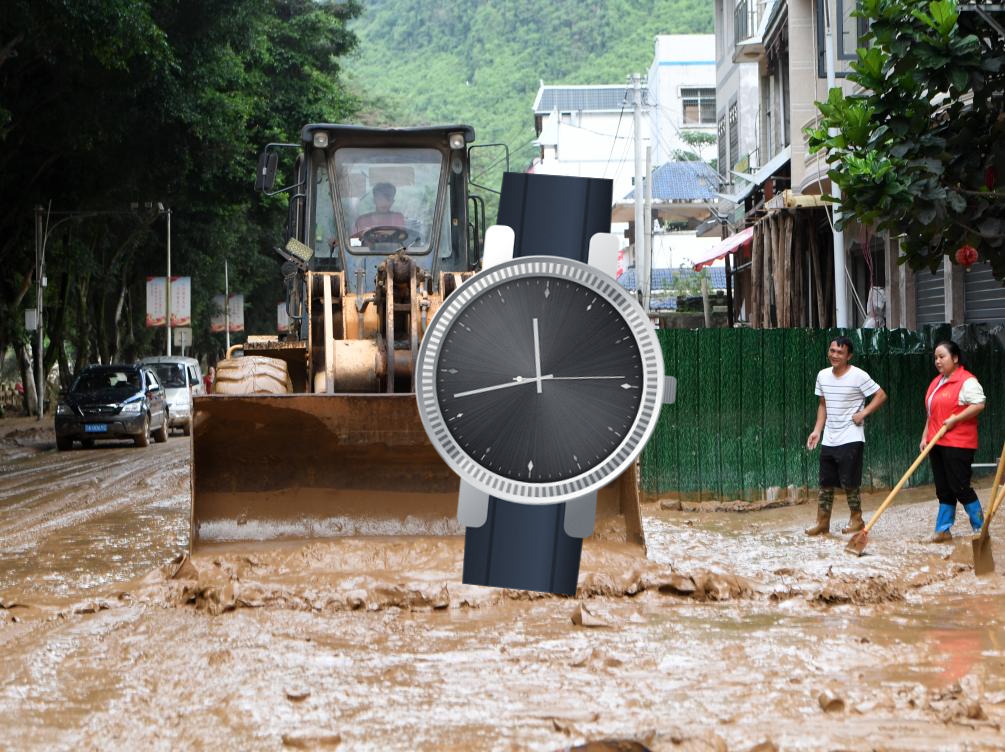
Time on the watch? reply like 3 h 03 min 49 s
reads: 11 h 42 min 14 s
